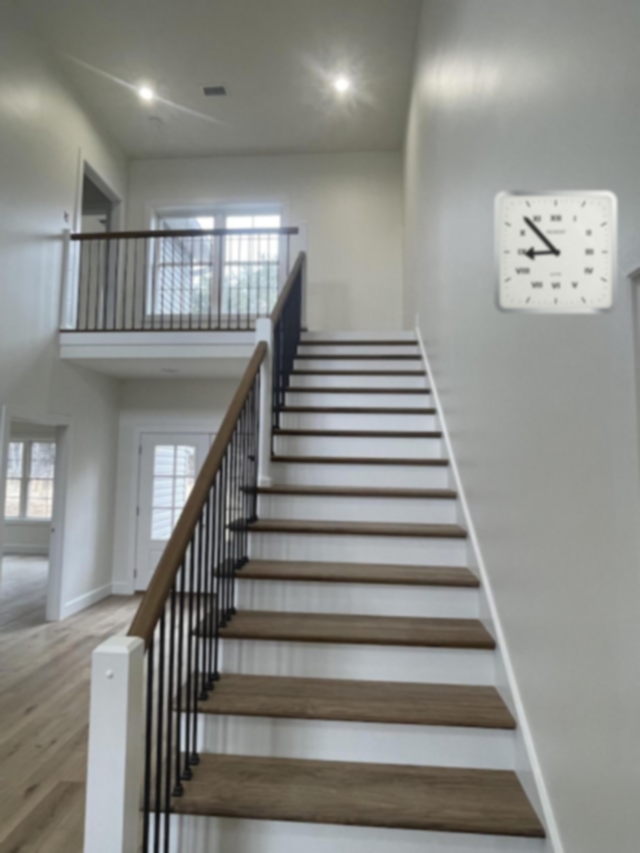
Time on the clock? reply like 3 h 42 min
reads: 8 h 53 min
